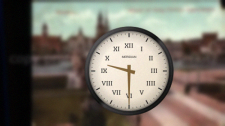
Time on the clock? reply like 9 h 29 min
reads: 9 h 30 min
